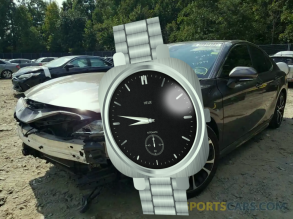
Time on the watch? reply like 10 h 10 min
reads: 8 h 47 min
